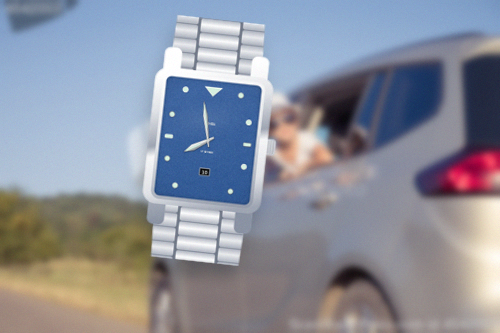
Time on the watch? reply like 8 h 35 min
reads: 7 h 58 min
